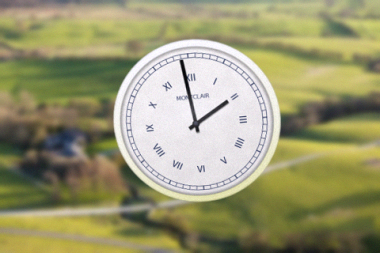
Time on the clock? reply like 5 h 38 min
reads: 1 h 59 min
